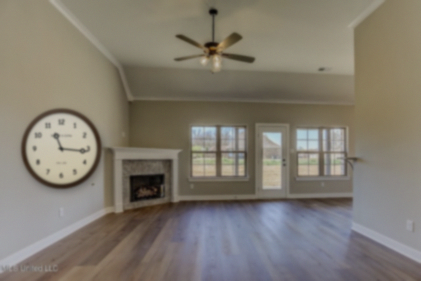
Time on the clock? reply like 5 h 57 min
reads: 11 h 16 min
